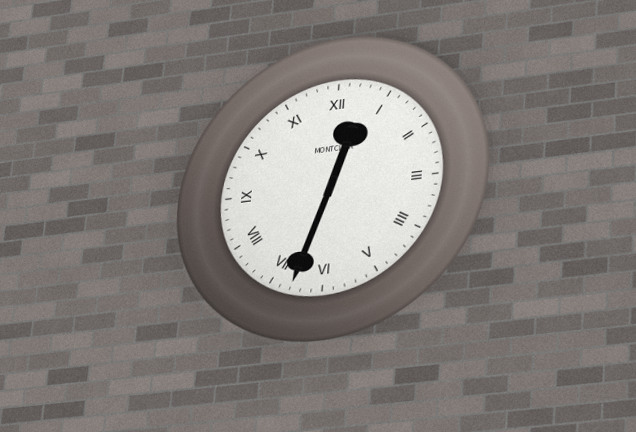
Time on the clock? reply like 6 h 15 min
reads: 12 h 33 min
